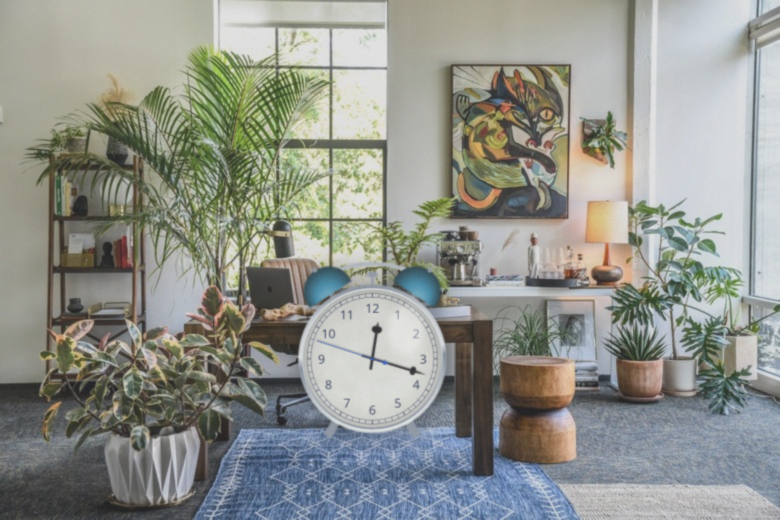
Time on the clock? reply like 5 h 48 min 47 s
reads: 12 h 17 min 48 s
